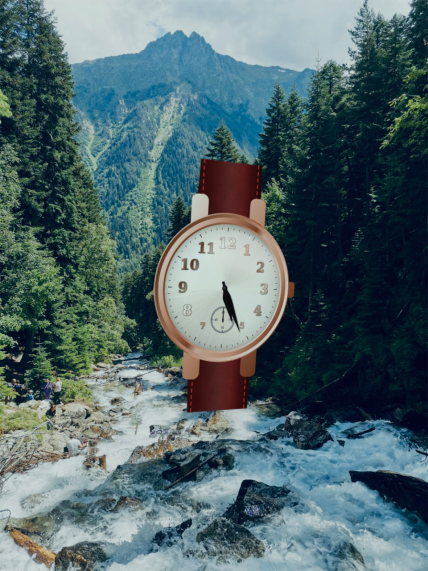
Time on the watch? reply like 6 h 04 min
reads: 5 h 26 min
